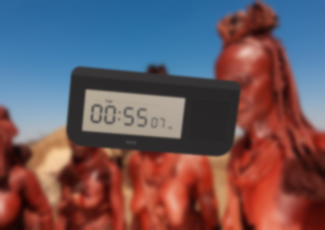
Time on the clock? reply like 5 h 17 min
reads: 0 h 55 min
